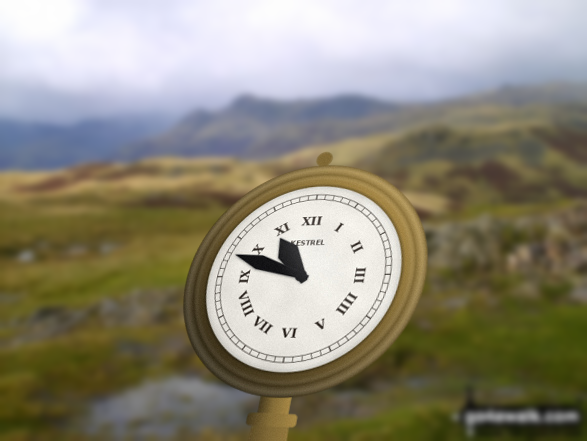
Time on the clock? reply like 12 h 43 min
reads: 10 h 48 min
